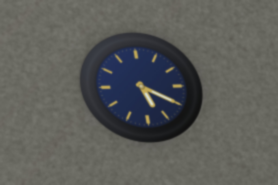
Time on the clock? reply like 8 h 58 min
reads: 5 h 20 min
